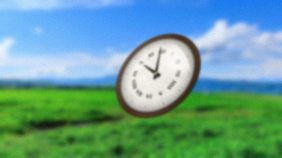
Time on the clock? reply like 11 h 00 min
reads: 9 h 59 min
